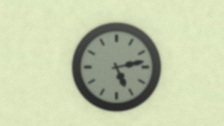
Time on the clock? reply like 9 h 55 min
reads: 5 h 13 min
